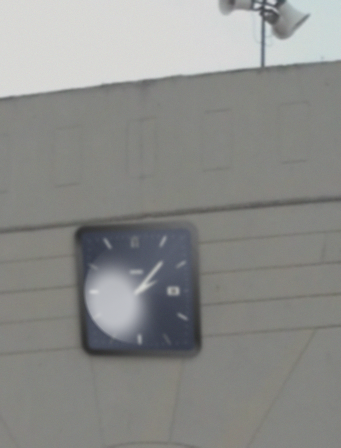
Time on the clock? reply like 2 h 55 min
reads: 2 h 07 min
